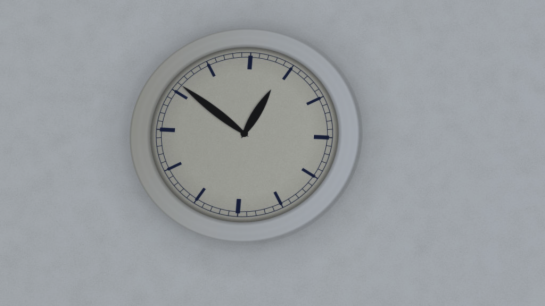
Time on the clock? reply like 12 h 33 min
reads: 12 h 51 min
